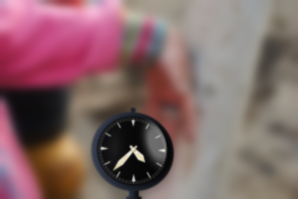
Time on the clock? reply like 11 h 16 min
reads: 4 h 37 min
